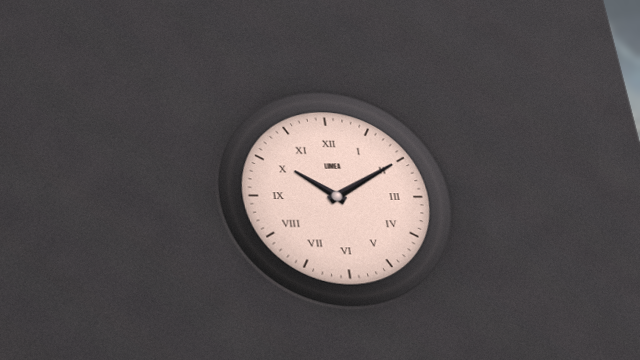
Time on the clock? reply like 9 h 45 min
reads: 10 h 10 min
